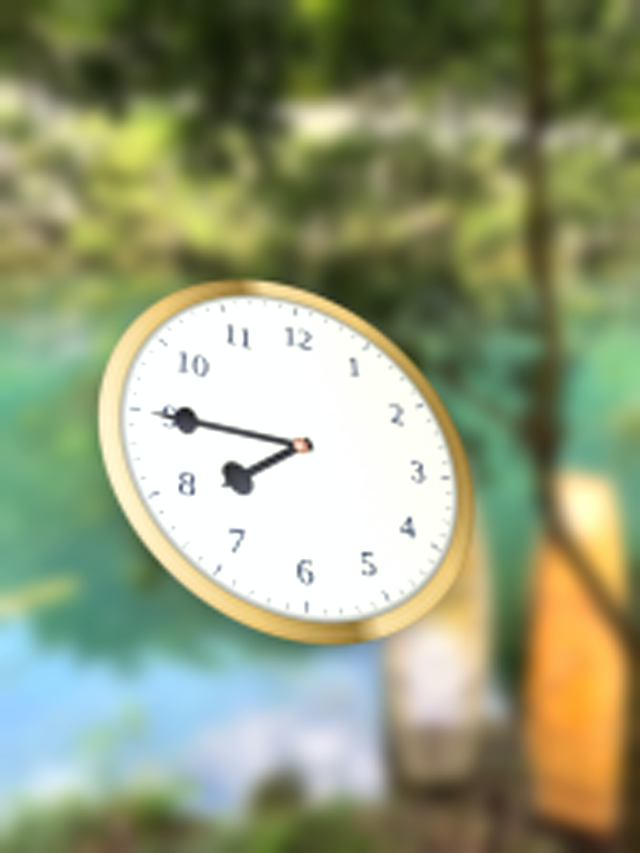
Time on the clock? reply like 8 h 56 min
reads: 7 h 45 min
